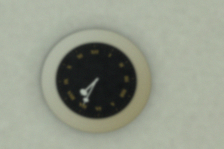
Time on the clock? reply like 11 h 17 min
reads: 7 h 35 min
